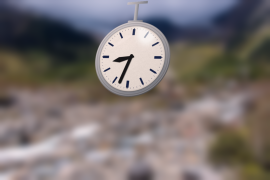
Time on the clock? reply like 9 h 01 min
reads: 8 h 33 min
